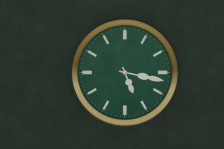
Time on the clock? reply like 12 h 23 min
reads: 5 h 17 min
